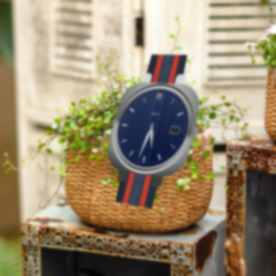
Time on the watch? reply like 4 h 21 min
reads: 5 h 32 min
